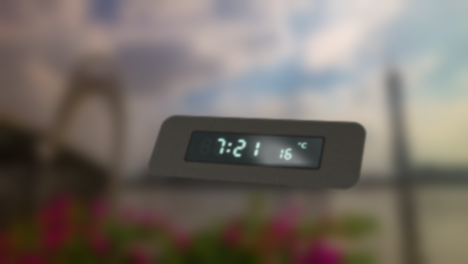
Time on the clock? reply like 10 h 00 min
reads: 7 h 21 min
